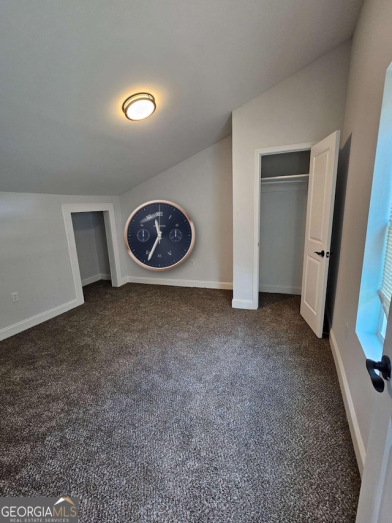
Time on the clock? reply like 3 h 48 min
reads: 11 h 34 min
